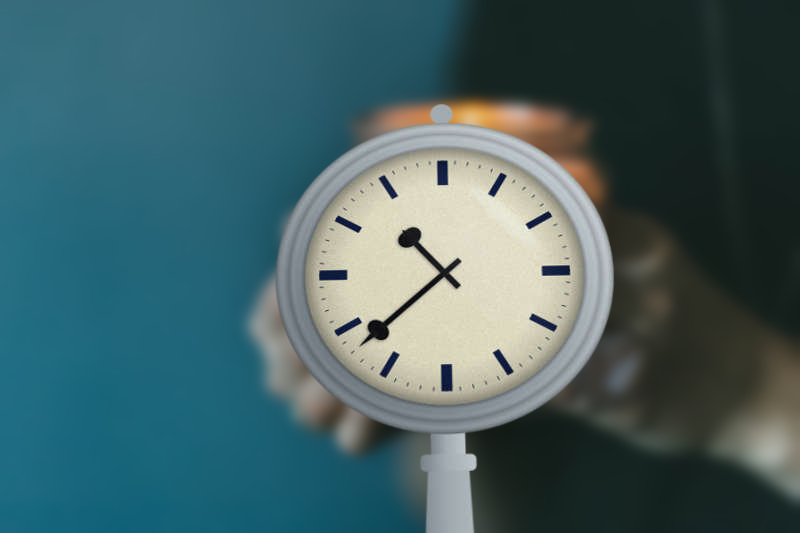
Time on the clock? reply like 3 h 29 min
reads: 10 h 38 min
